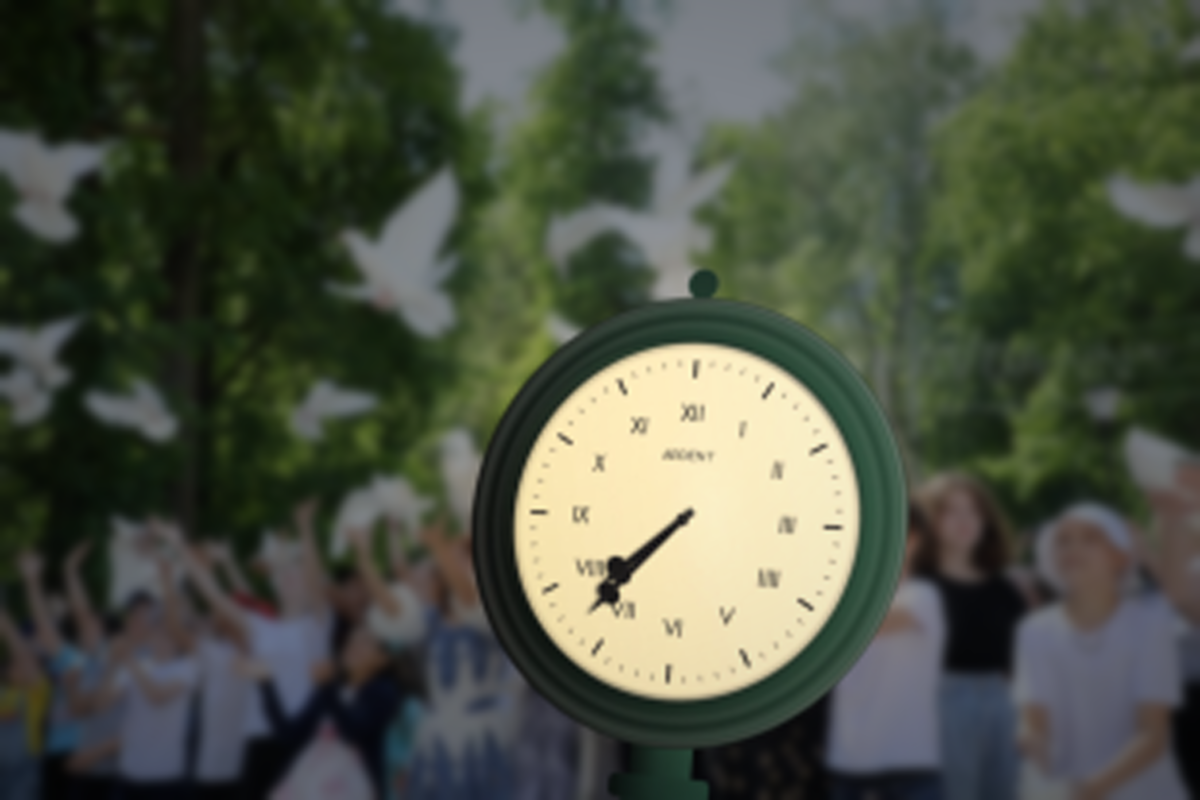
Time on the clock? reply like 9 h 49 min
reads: 7 h 37 min
